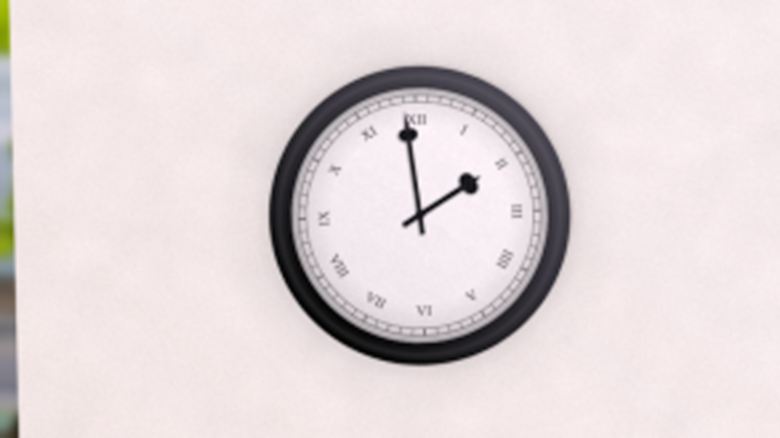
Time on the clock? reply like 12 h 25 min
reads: 1 h 59 min
